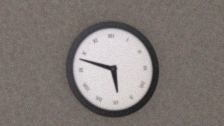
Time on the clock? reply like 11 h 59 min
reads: 5 h 48 min
